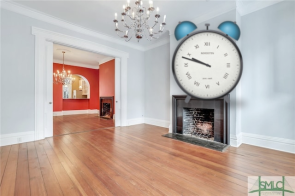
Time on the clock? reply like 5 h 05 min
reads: 9 h 48 min
